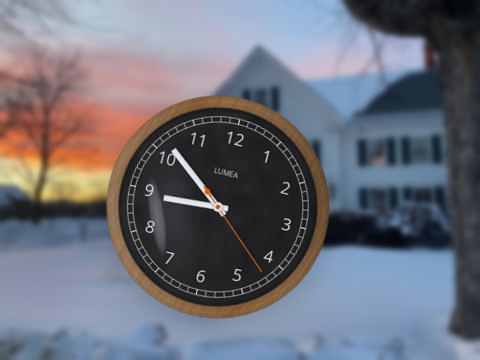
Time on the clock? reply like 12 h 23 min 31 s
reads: 8 h 51 min 22 s
